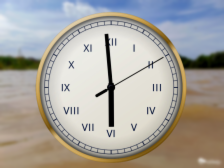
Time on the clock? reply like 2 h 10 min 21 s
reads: 5 h 59 min 10 s
